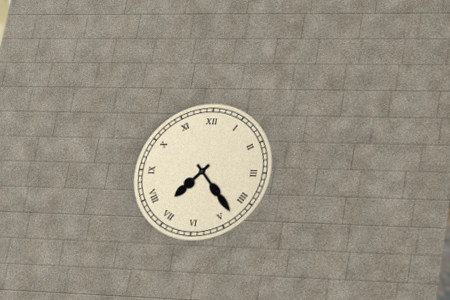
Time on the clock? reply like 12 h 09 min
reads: 7 h 23 min
